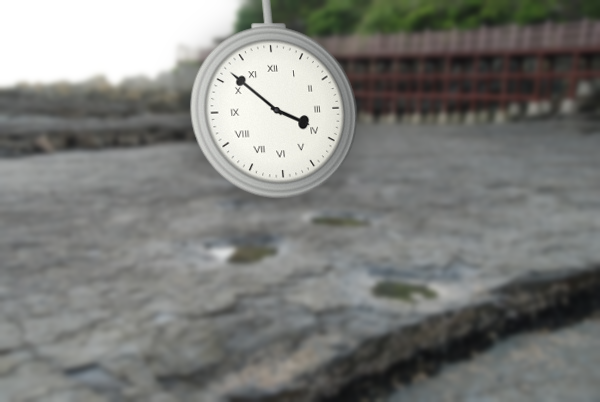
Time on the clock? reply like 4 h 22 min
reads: 3 h 52 min
